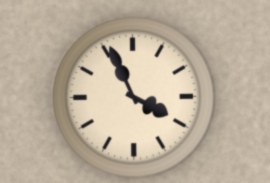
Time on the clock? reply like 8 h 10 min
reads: 3 h 56 min
